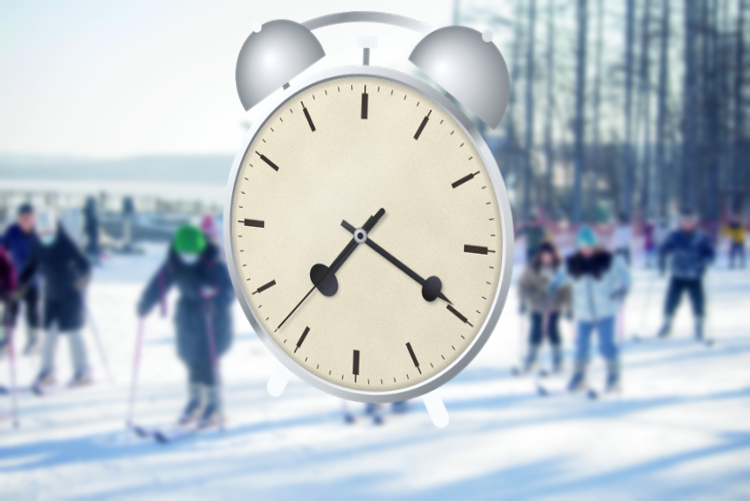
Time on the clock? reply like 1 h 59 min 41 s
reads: 7 h 19 min 37 s
